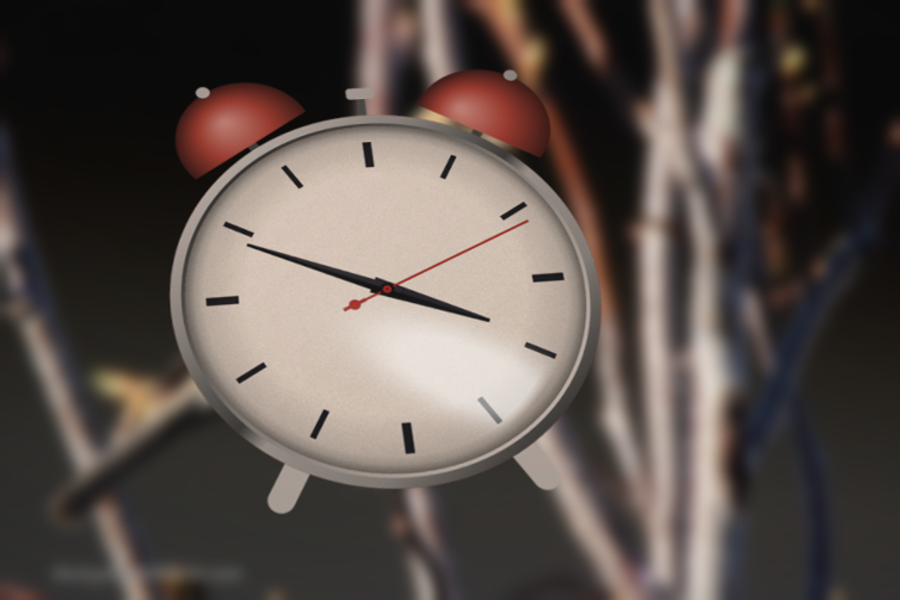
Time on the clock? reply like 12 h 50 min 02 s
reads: 3 h 49 min 11 s
